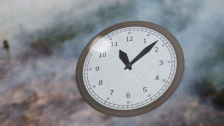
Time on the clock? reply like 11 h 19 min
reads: 11 h 08 min
